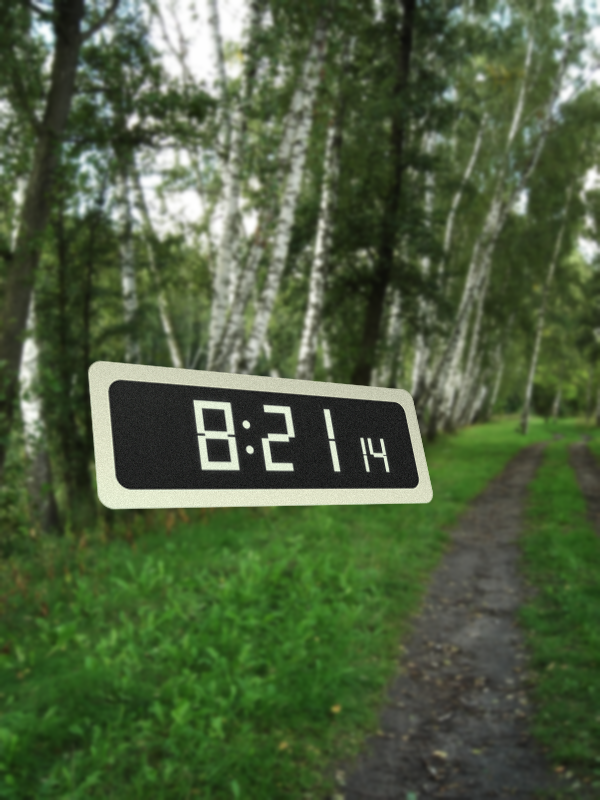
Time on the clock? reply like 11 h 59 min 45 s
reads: 8 h 21 min 14 s
